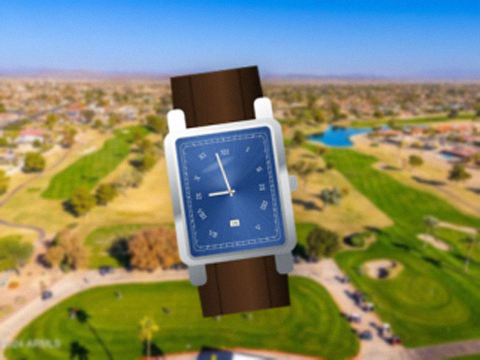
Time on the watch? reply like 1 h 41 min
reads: 8 h 58 min
